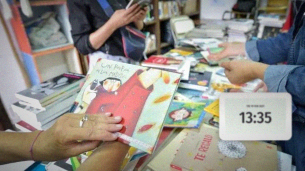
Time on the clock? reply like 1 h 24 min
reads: 13 h 35 min
